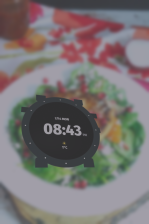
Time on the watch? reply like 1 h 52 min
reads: 8 h 43 min
